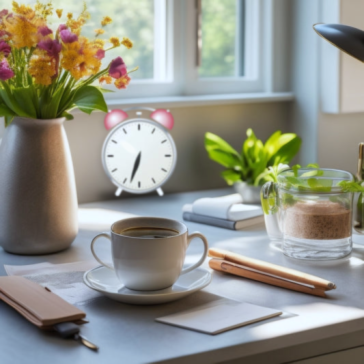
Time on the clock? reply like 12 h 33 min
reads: 6 h 33 min
